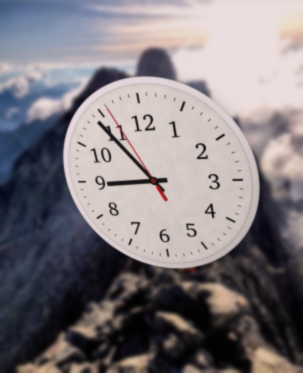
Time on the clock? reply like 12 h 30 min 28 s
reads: 8 h 53 min 56 s
